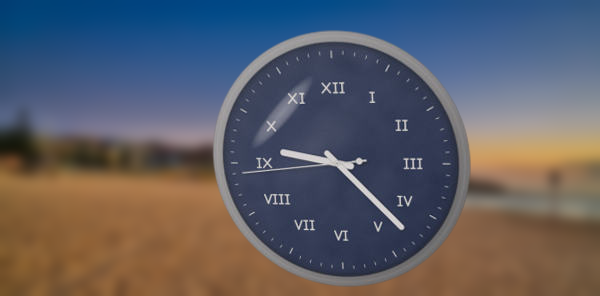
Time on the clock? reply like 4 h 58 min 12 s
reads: 9 h 22 min 44 s
